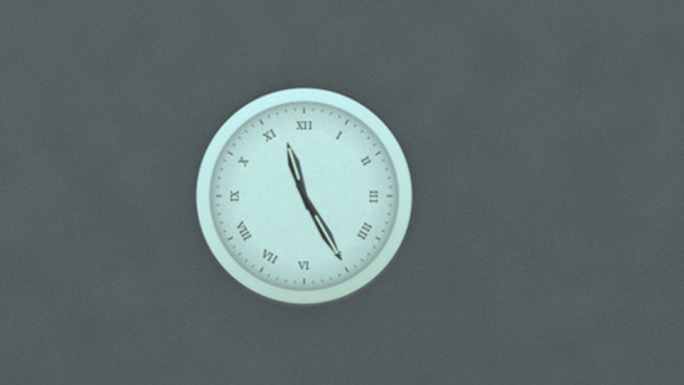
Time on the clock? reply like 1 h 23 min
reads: 11 h 25 min
